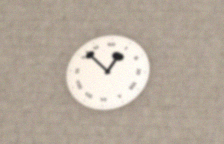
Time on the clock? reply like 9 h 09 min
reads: 12 h 52 min
